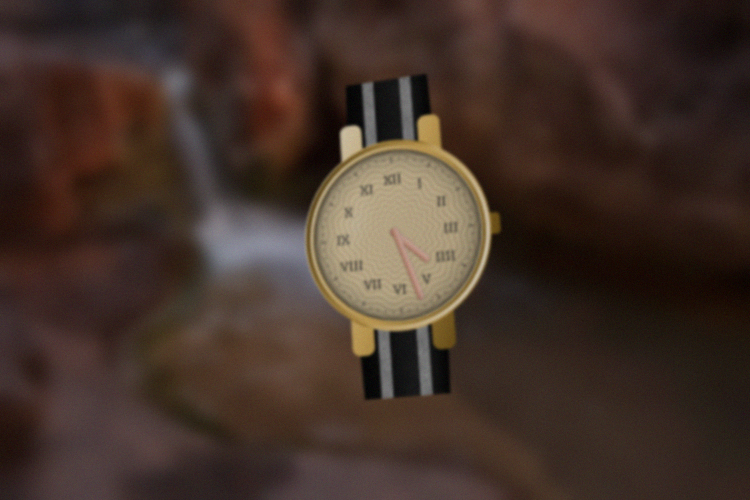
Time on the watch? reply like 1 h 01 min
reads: 4 h 27 min
